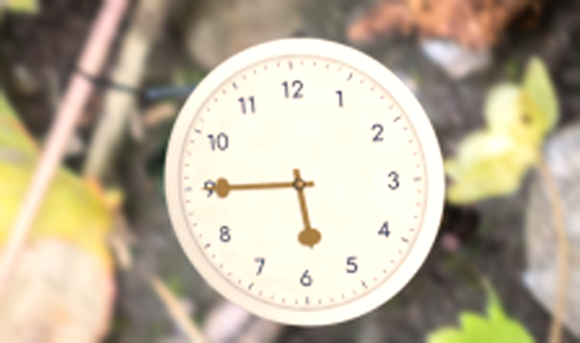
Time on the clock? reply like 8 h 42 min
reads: 5 h 45 min
